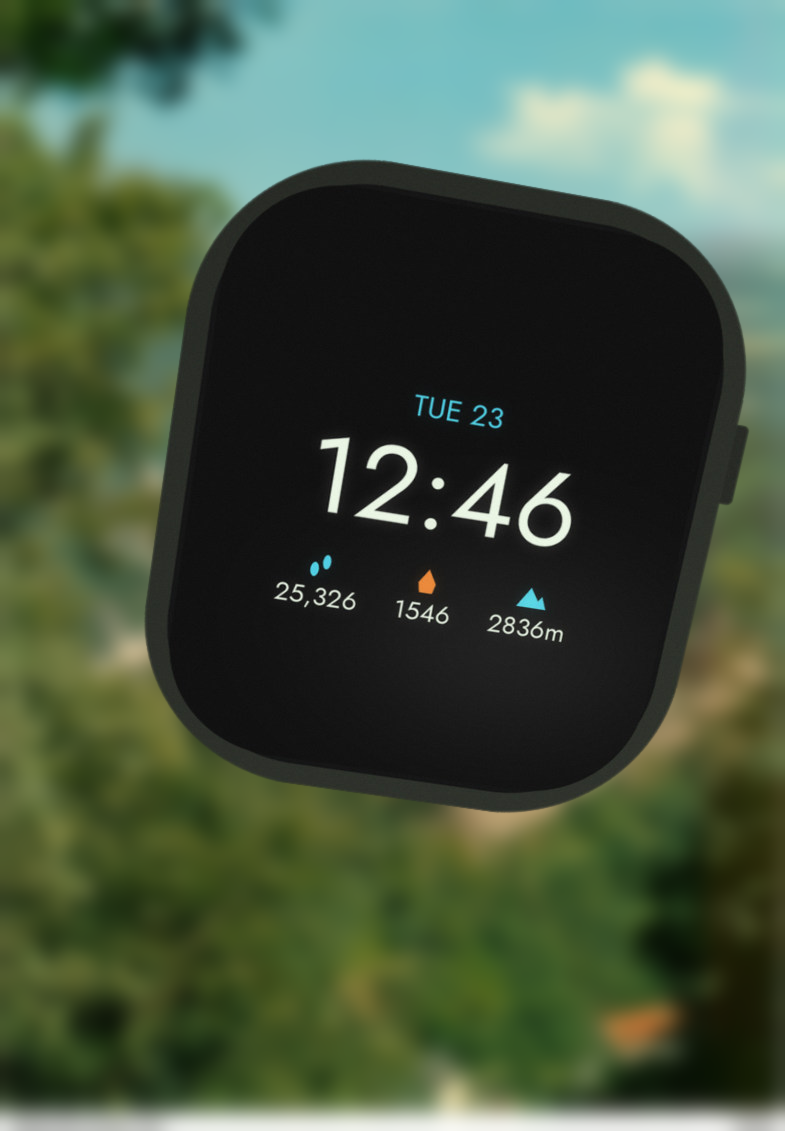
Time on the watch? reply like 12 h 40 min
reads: 12 h 46 min
